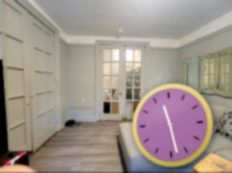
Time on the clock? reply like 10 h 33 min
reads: 11 h 28 min
